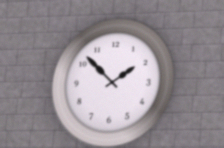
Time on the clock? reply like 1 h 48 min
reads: 1 h 52 min
